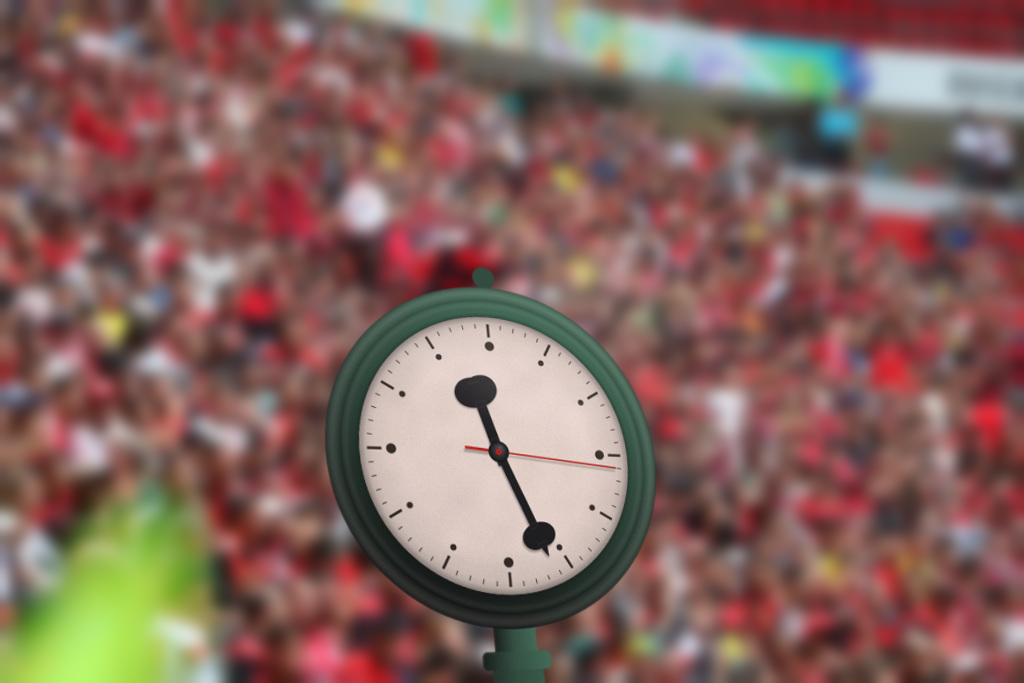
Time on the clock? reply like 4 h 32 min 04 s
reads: 11 h 26 min 16 s
